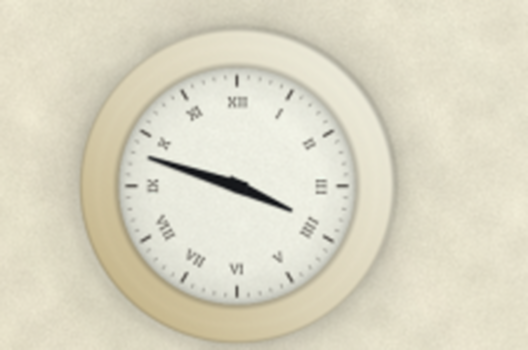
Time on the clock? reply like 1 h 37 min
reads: 3 h 48 min
